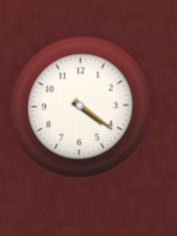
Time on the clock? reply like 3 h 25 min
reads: 4 h 21 min
